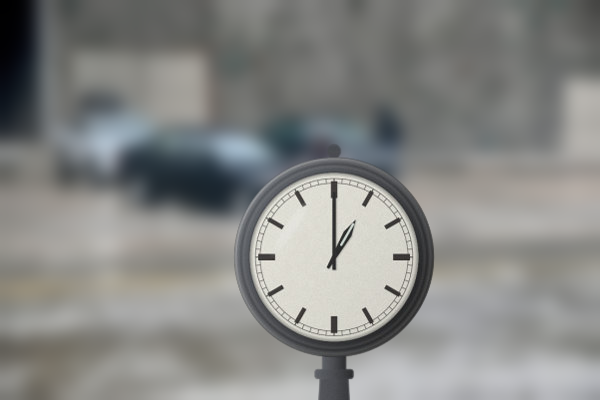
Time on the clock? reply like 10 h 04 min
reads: 1 h 00 min
